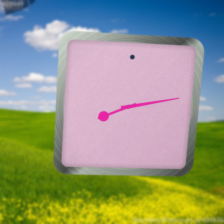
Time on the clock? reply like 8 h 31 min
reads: 8 h 13 min
